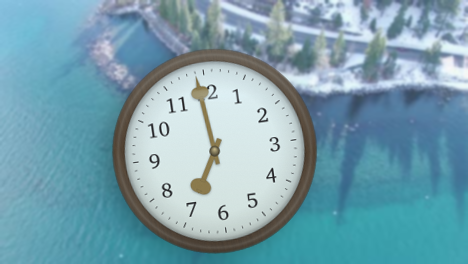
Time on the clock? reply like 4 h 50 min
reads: 6 h 59 min
